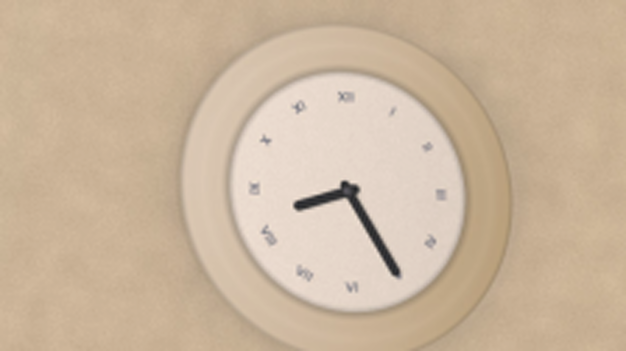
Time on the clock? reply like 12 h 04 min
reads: 8 h 25 min
